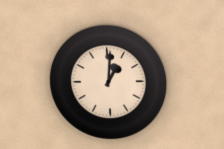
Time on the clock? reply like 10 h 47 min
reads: 1 h 01 min
